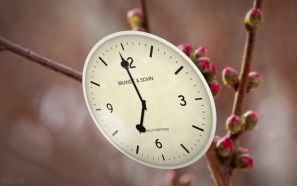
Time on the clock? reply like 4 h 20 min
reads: 6 h 59 min
